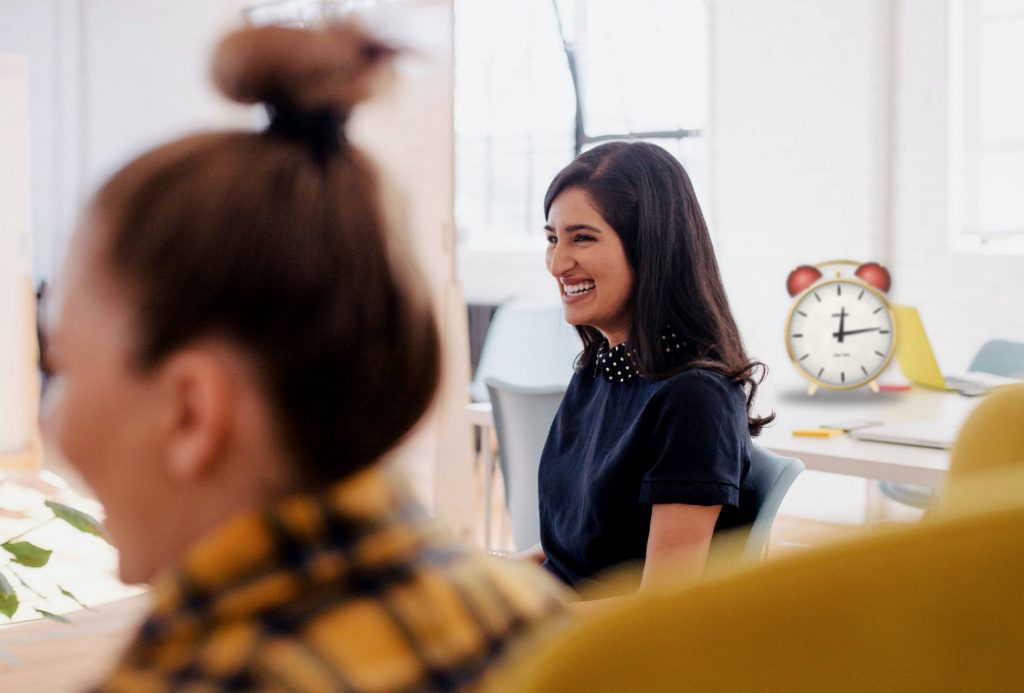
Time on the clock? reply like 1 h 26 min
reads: 12 h 14 min
